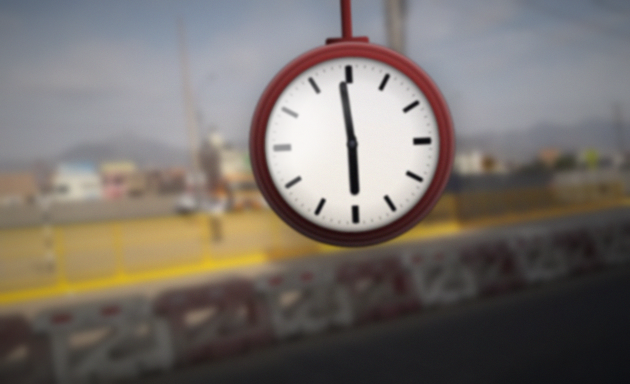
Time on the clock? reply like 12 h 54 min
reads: 5 h 59 min
